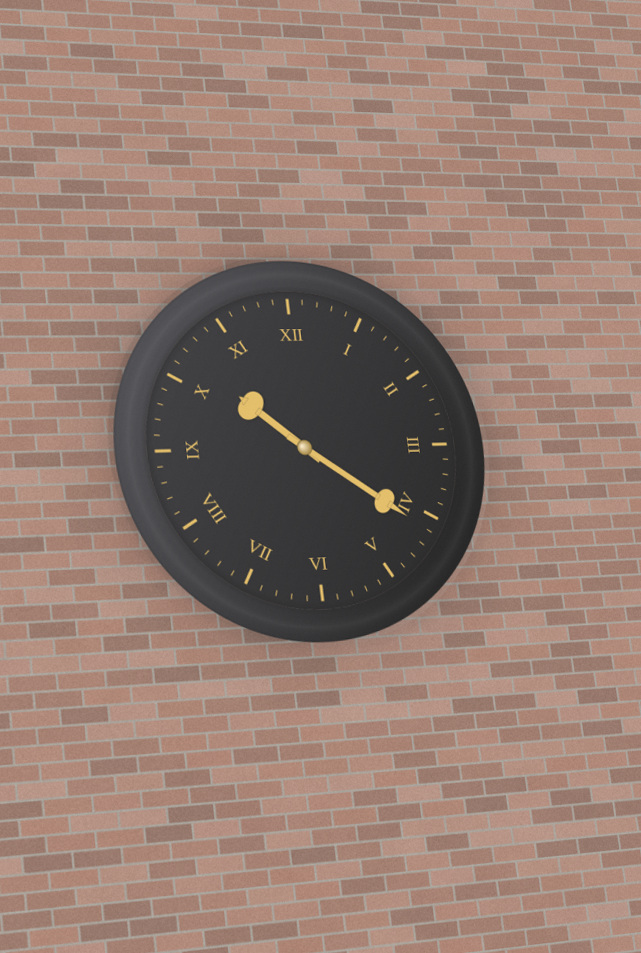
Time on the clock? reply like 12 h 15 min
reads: 10 h 21 min
